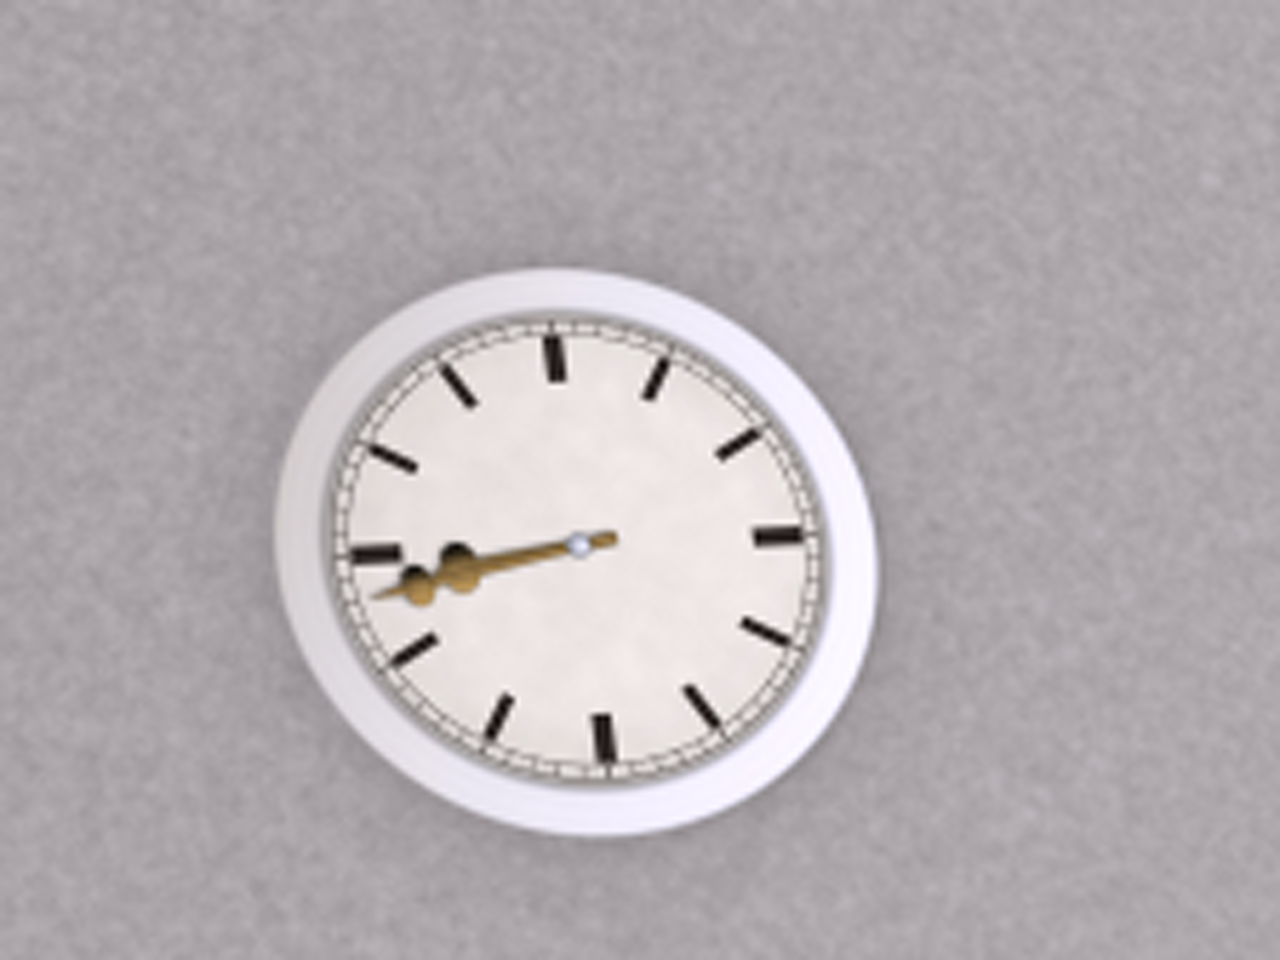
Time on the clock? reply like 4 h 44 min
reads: 8 h 43 min
